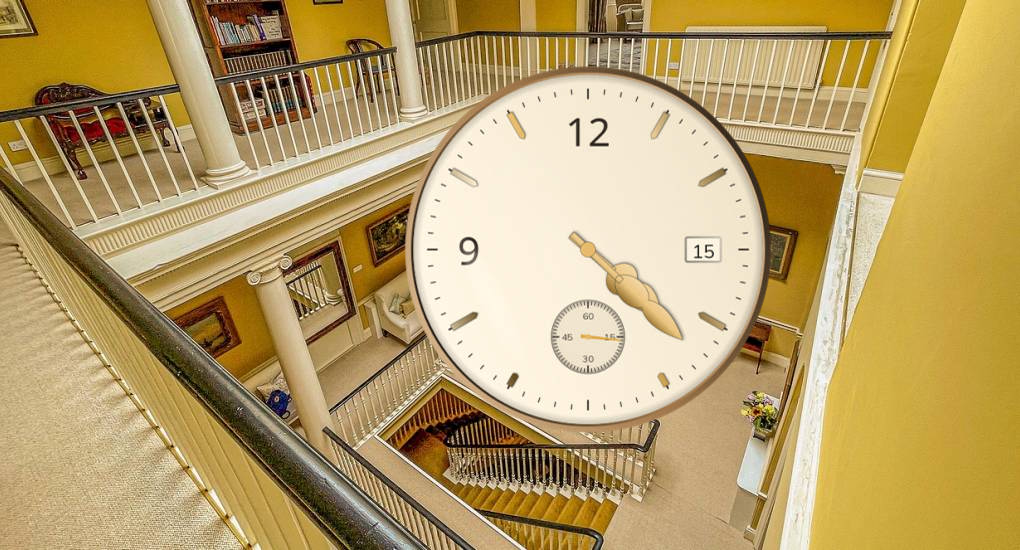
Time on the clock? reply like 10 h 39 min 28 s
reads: 4 h 22 min 16 s
